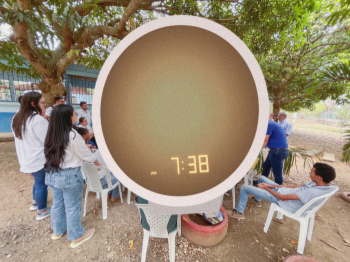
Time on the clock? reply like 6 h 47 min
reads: 7 h 38 min
